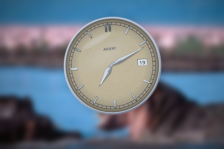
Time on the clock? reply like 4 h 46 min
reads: 7 h 11 min
